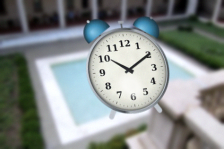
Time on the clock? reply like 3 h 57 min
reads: 10 h 10 min
